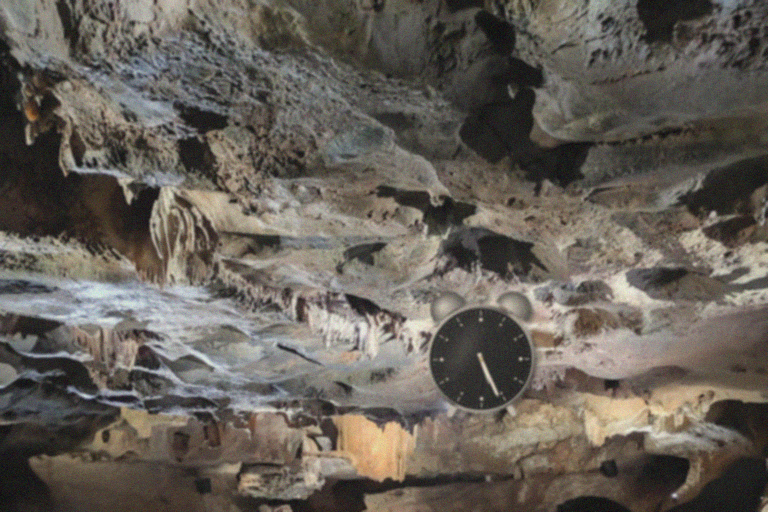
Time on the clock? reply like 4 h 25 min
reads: 5 h 26 min
